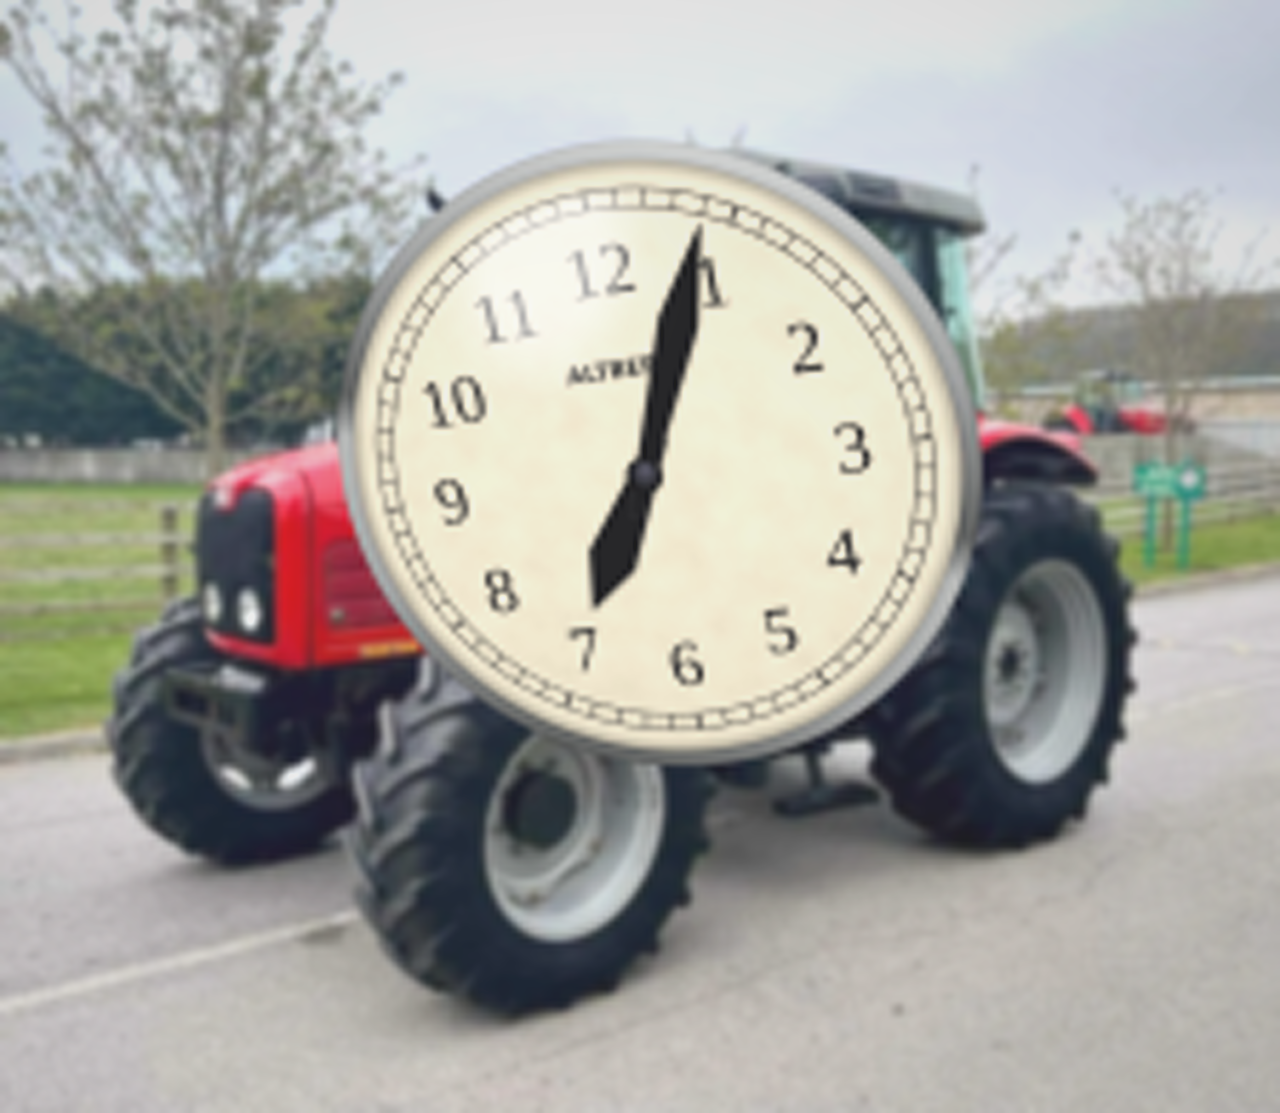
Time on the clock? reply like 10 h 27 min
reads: 7 h 04 min
